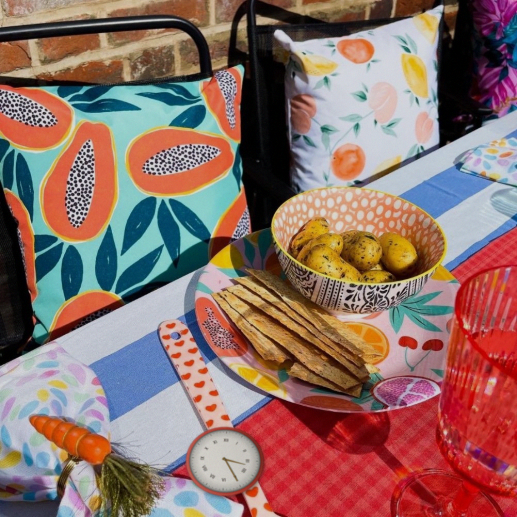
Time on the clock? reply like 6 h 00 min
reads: 3 h 25 min
